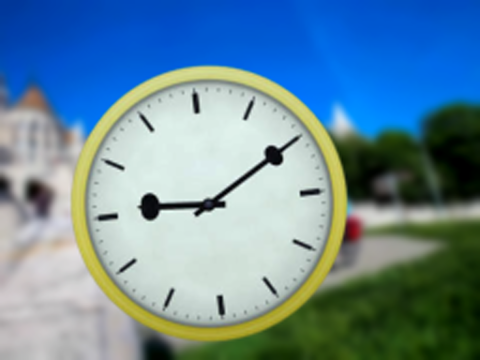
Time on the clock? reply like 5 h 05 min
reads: 9 h 10 min
